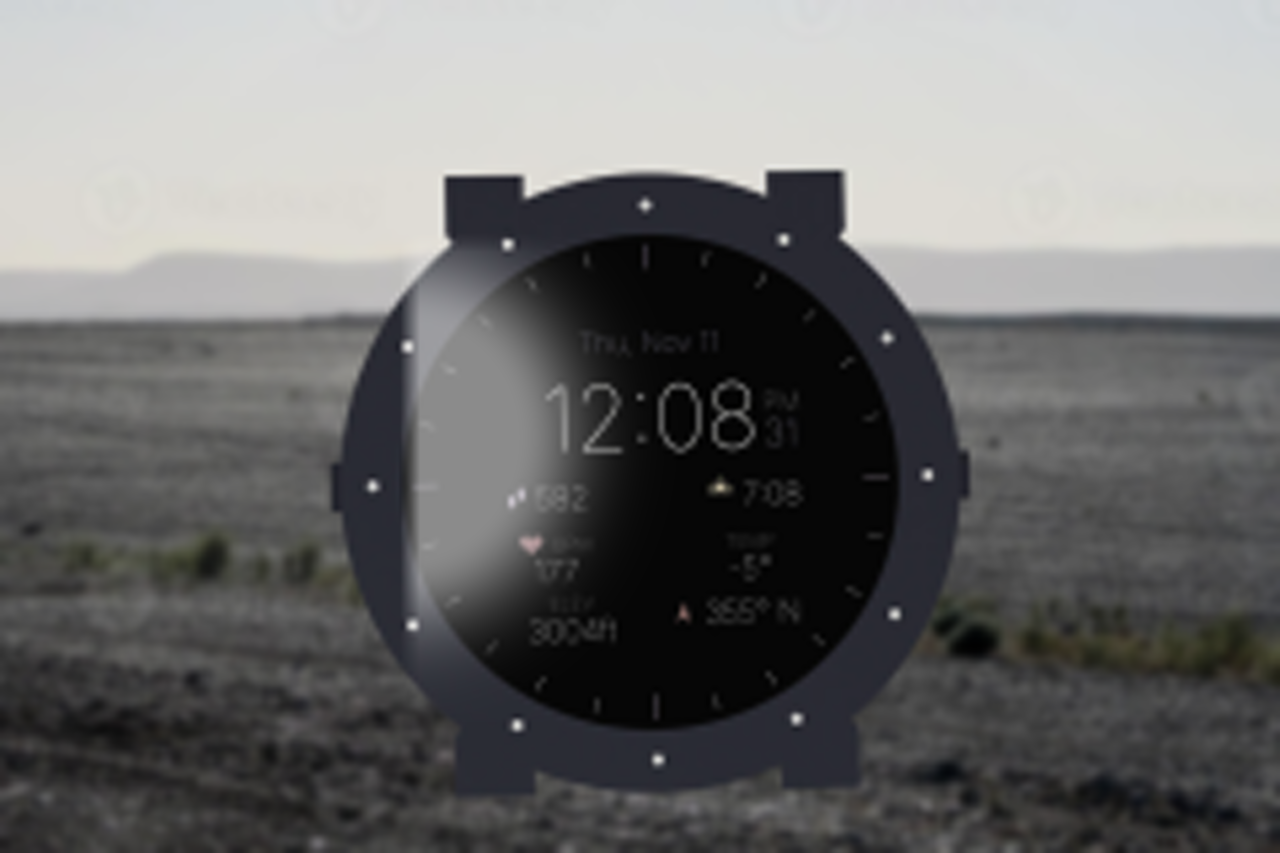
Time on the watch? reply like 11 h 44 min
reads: 12 h 08 min
